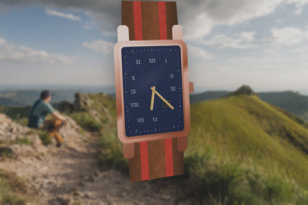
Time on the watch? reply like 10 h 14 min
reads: 6 h 22 min
